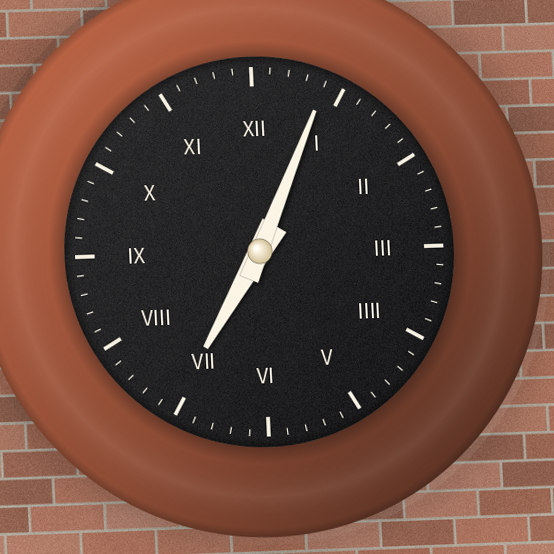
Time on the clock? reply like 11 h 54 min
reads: 7 h 04 min
